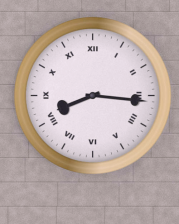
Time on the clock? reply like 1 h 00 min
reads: 8 h 16 min
